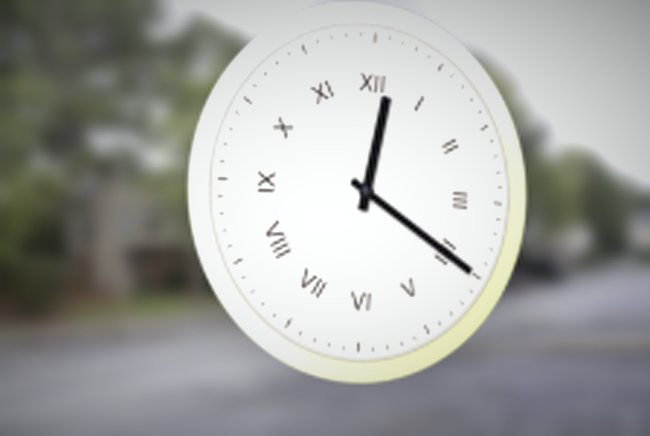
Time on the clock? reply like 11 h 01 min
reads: 12 h 20 min
